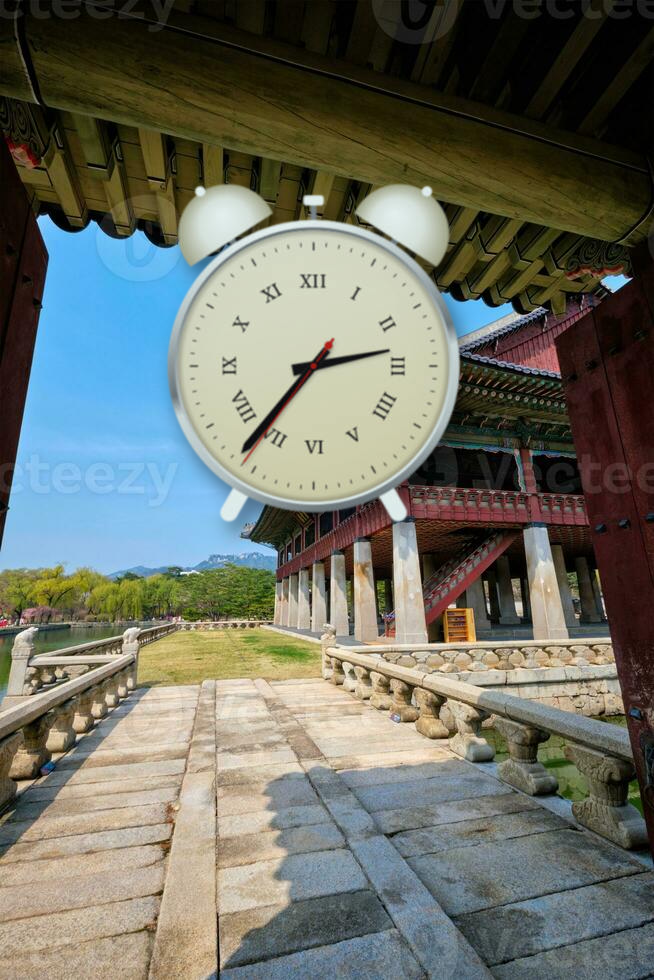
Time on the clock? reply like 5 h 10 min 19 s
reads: 2 h 36 min 36 s
